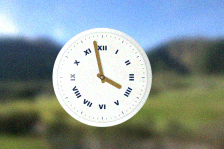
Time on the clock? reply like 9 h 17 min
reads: 3 h 58 min
